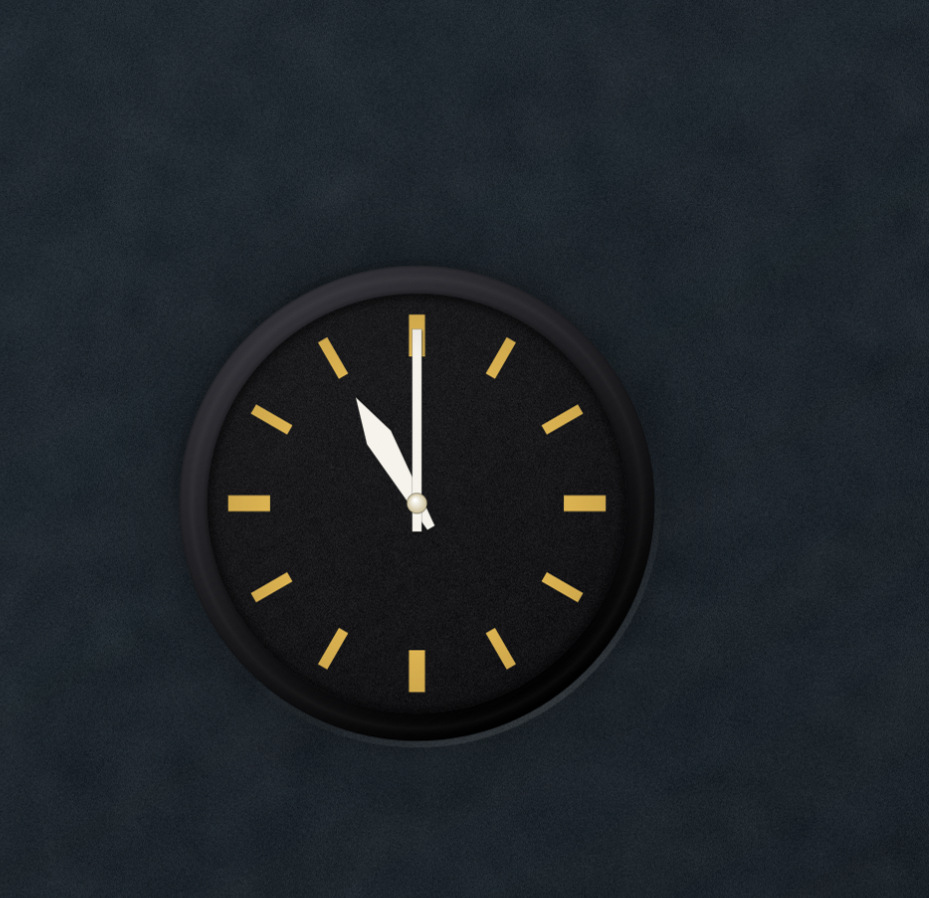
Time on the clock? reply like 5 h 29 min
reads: 11 h 00 min
